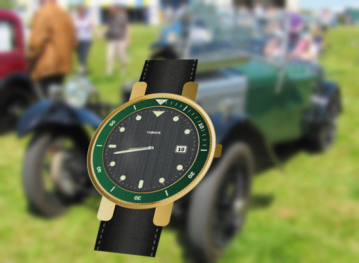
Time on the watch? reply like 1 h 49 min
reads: 8 h 43 min
